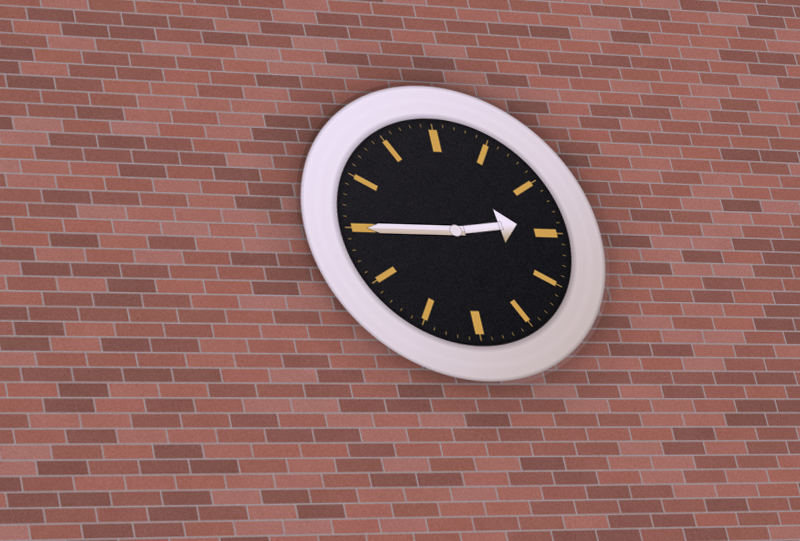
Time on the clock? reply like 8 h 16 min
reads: 2 h 45 min
